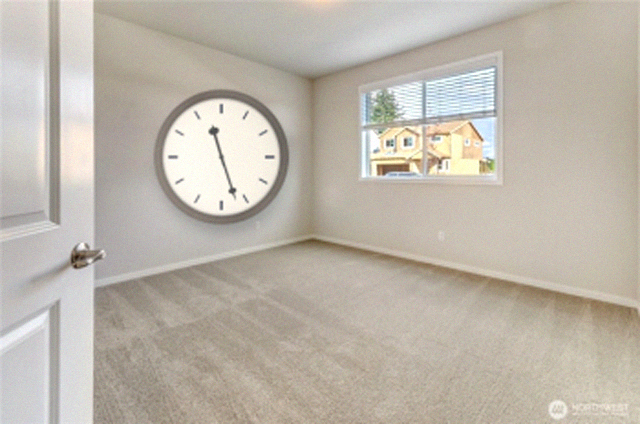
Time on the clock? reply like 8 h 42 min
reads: 11 h 27 min
